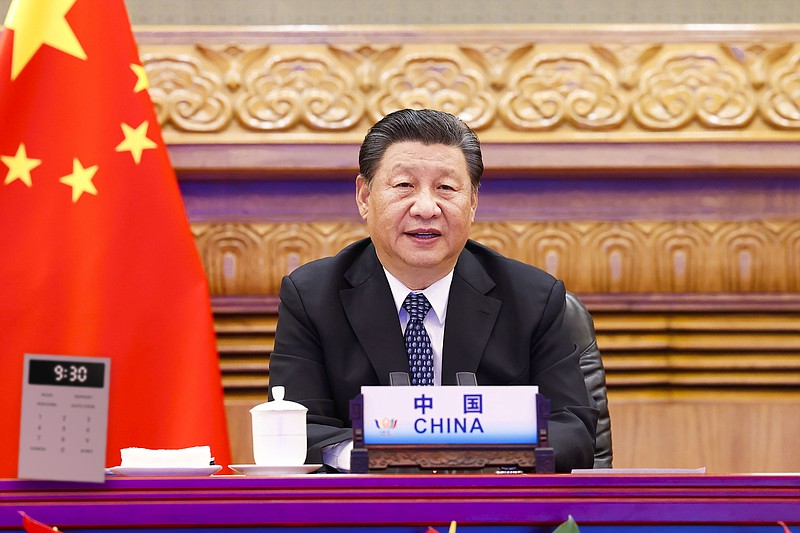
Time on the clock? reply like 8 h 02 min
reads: 9 h 30 min
